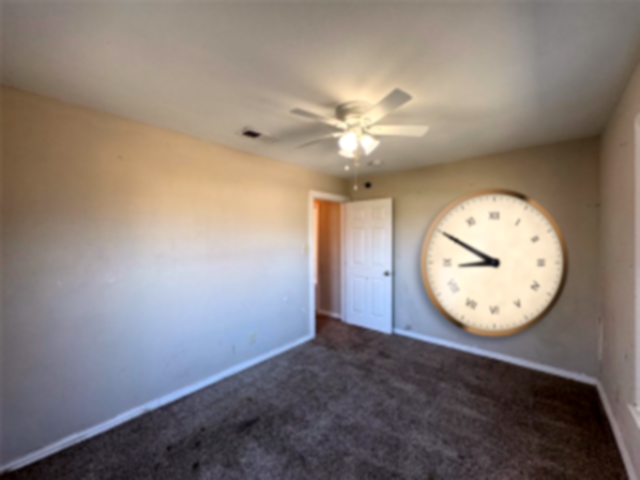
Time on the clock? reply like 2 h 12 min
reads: 8 h 50 min
